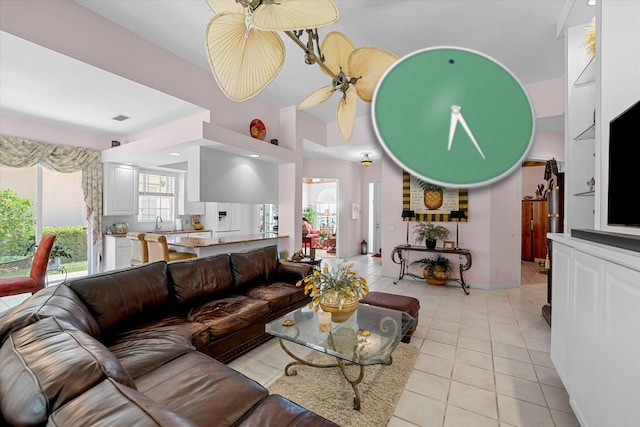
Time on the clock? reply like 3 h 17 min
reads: 6 h 26 min
